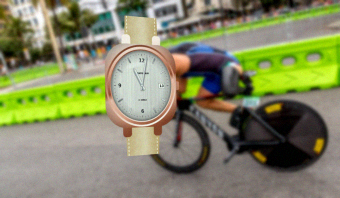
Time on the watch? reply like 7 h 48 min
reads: 11 h 02 min
